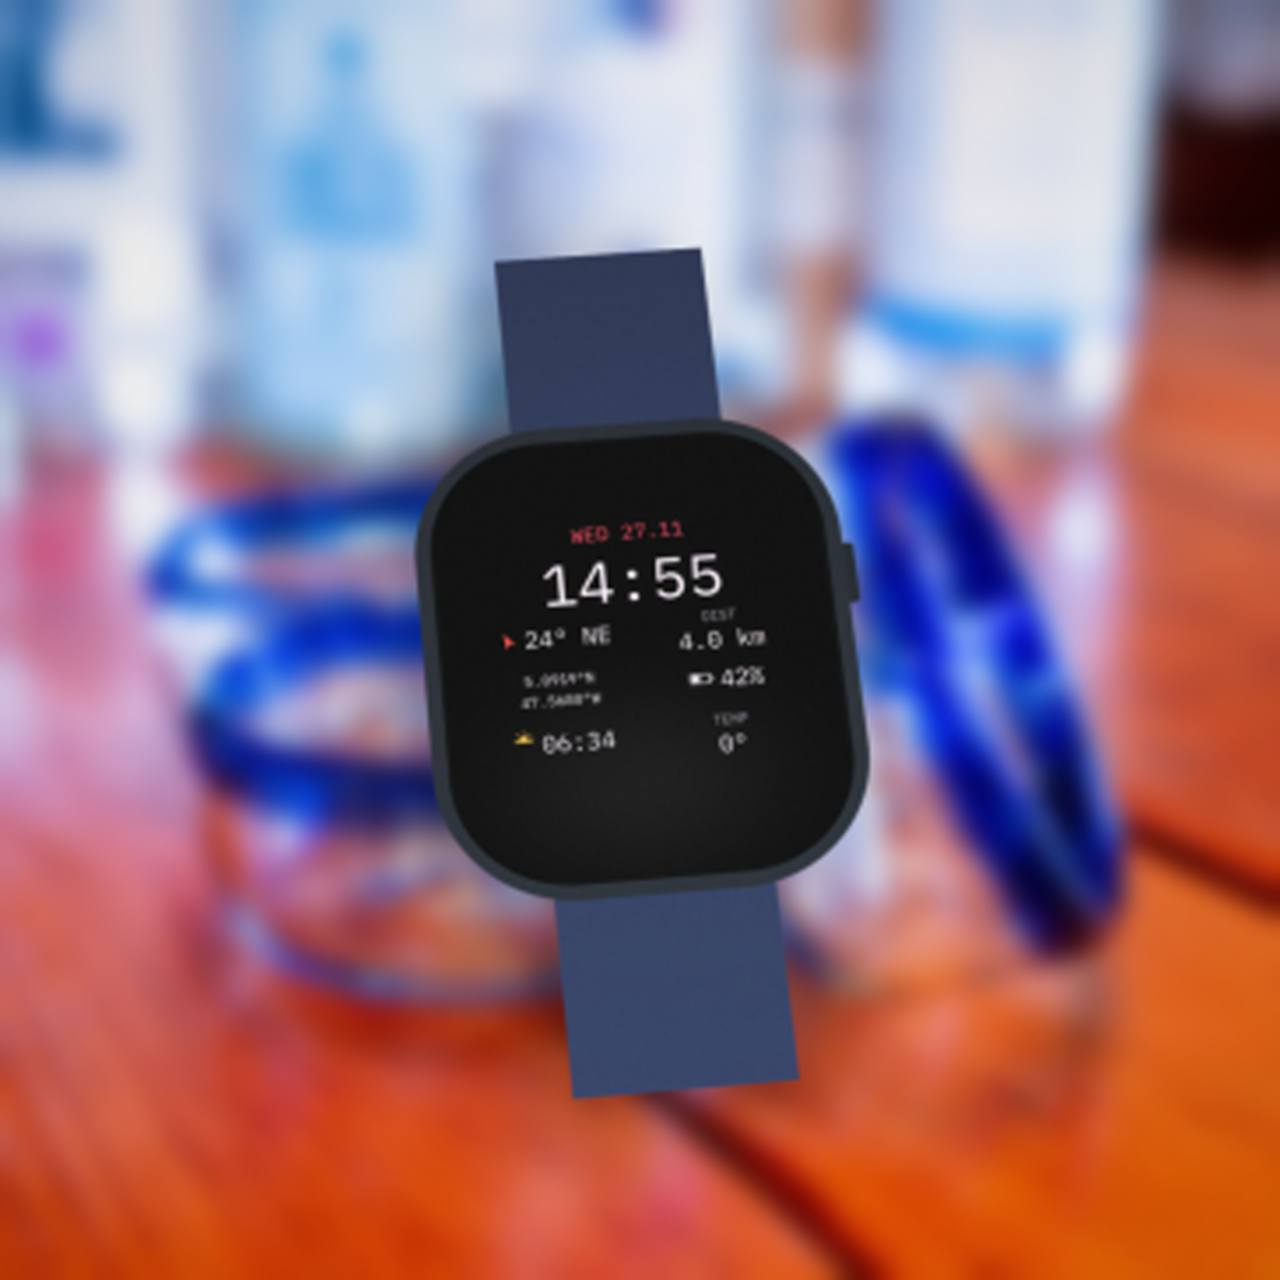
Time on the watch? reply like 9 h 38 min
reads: 14 h 55 min
